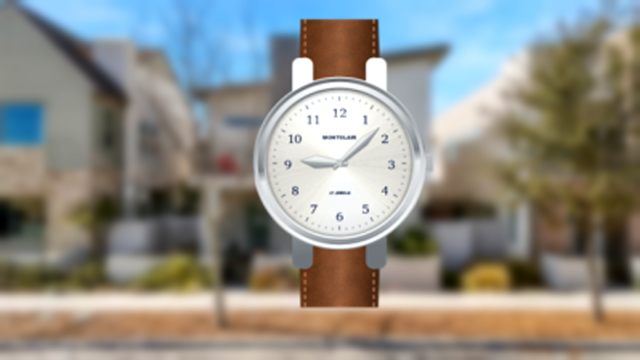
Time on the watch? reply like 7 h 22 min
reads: 9 h 08 min
